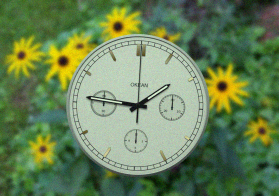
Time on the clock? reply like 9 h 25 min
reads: 1 h 46 min
